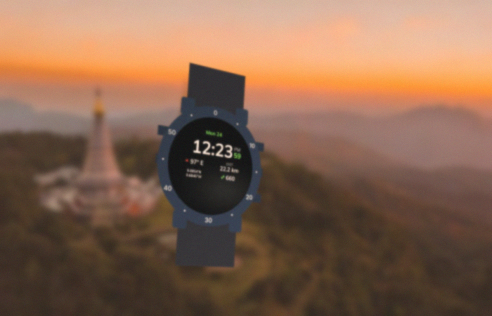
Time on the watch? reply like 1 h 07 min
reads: 12 h 23 min
